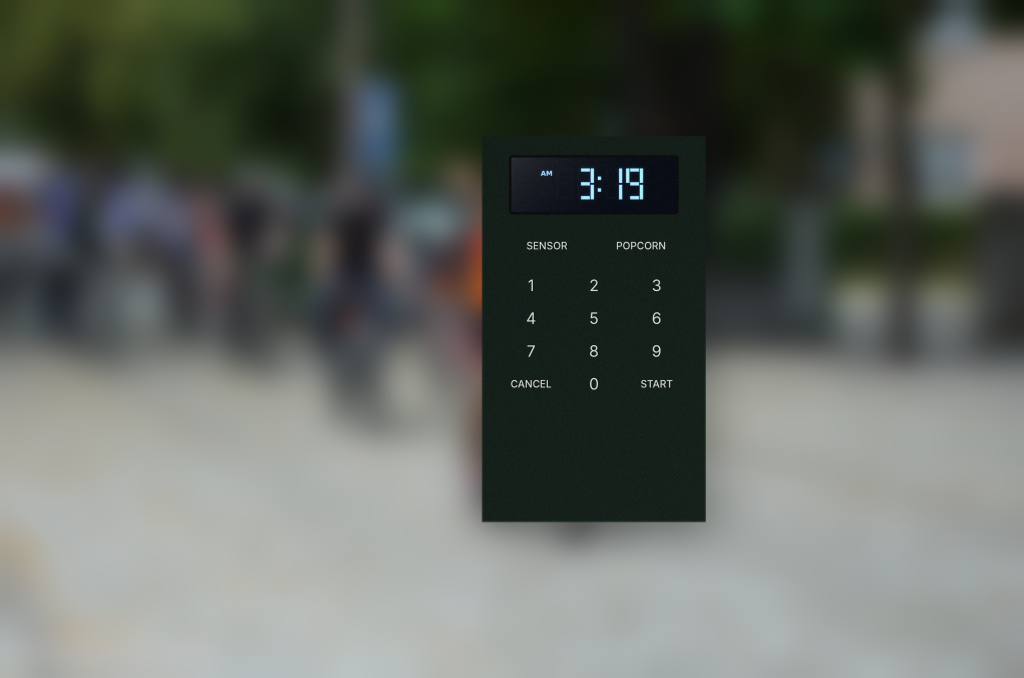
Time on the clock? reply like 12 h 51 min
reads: 3 h 19 min
